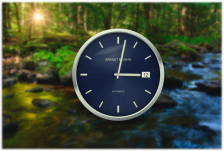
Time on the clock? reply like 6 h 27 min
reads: 3 h 02 min
